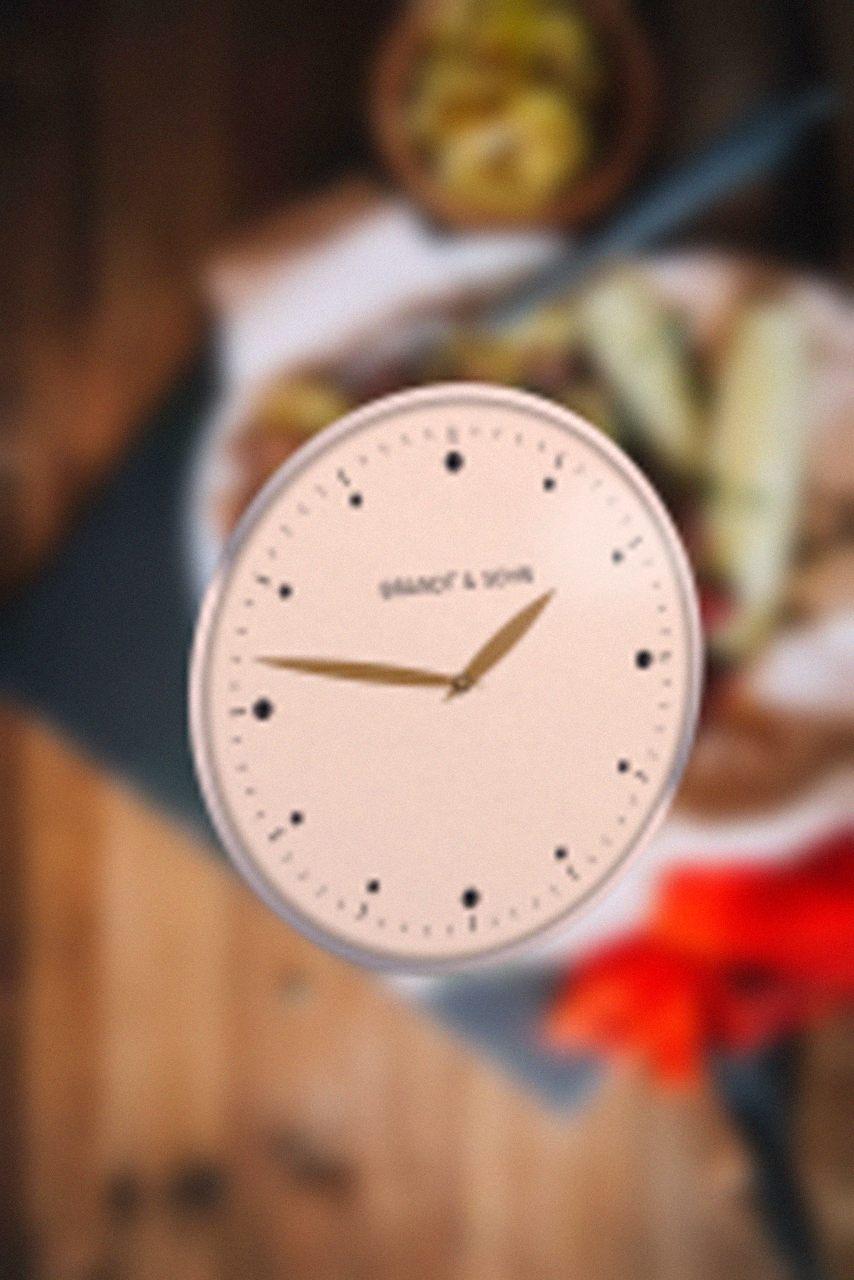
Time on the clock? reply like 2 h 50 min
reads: 1 h 47 min
